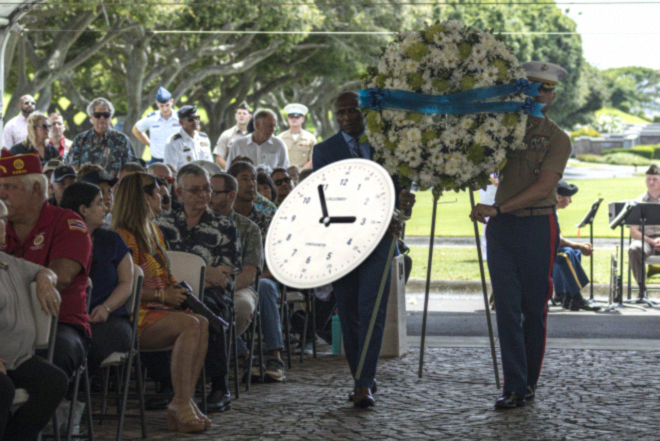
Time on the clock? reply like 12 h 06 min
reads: 2 h 54 min
